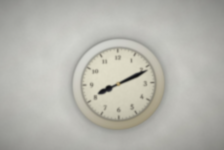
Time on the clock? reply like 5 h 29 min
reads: 8 h 11 min
